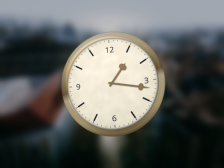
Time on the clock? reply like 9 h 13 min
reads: 1 h 17 min
